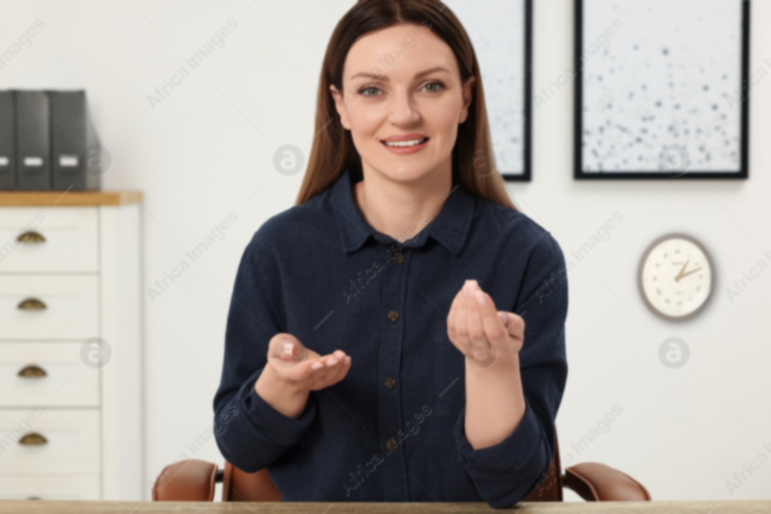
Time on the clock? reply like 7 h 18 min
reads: 1 h 12 min
